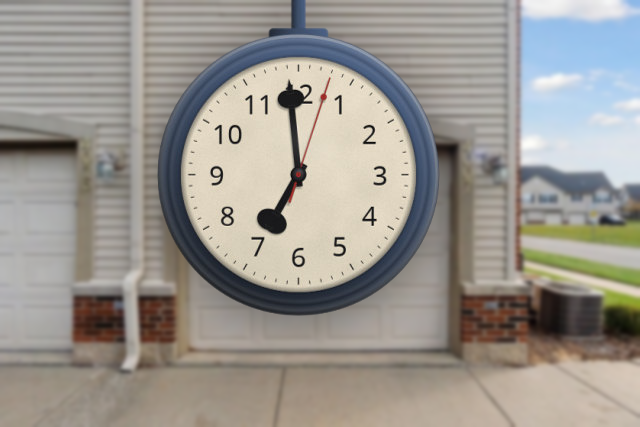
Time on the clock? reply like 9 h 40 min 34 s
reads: 6 h 59 min 03 s
